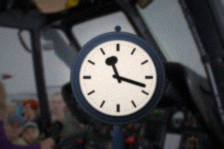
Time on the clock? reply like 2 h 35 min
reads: 11 h 18 min
